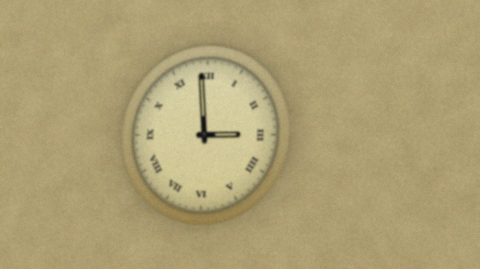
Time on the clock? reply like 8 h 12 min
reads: 2 h 59 min
